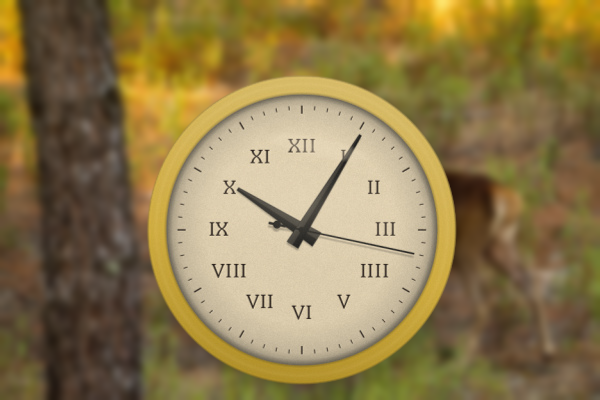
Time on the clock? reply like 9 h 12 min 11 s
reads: 10 h 05 min 17 s
